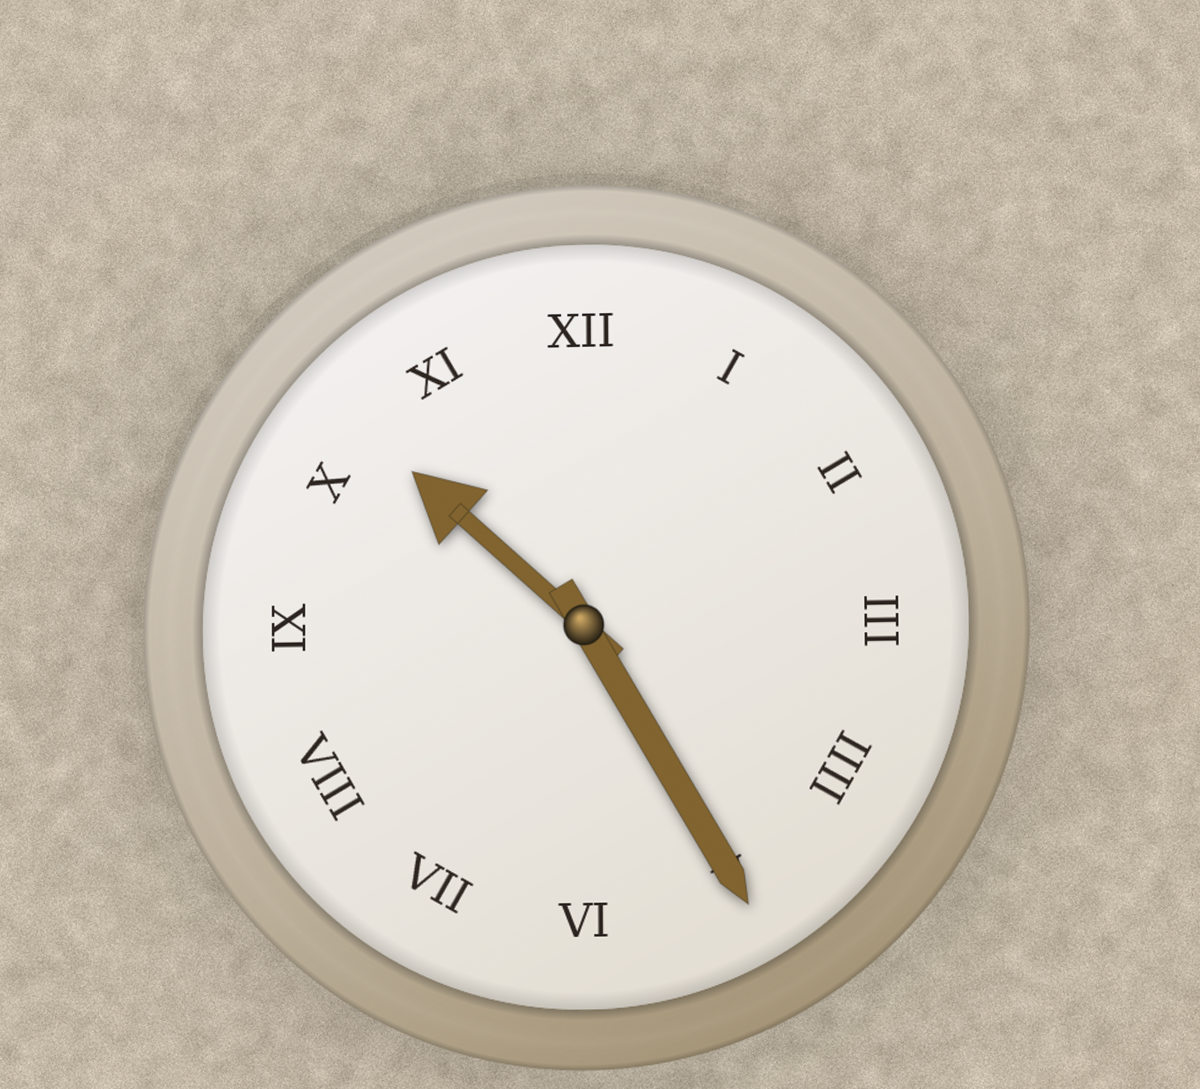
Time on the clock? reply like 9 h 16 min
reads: 10 h 25 min
